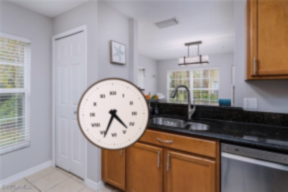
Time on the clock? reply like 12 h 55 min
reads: 4 h 34 min
